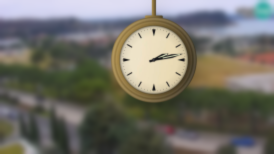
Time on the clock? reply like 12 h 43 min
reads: 2 h 13 min
